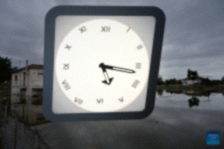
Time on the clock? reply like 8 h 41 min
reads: 5 h 17 min
